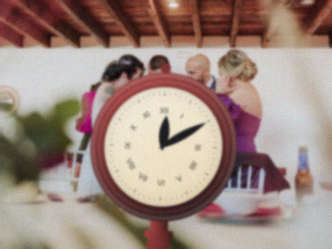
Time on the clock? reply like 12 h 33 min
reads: 12 h 10 min
